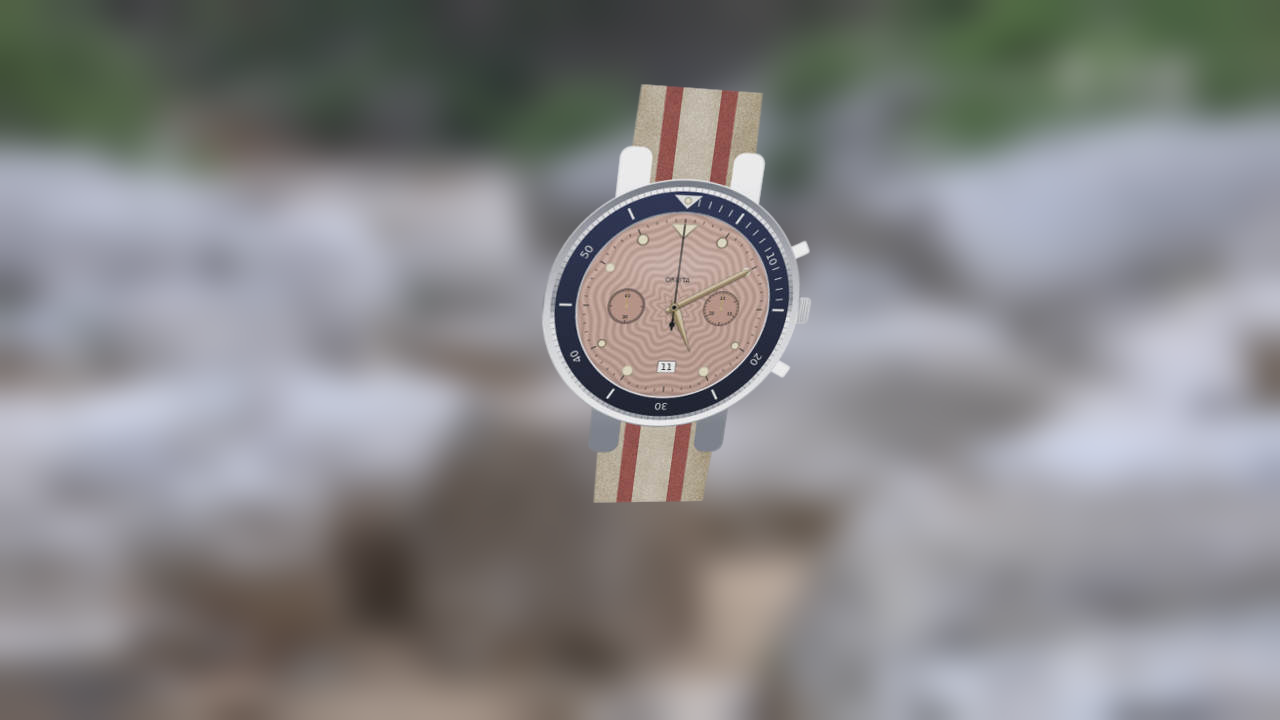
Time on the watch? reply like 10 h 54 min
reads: 5 h 10 min
